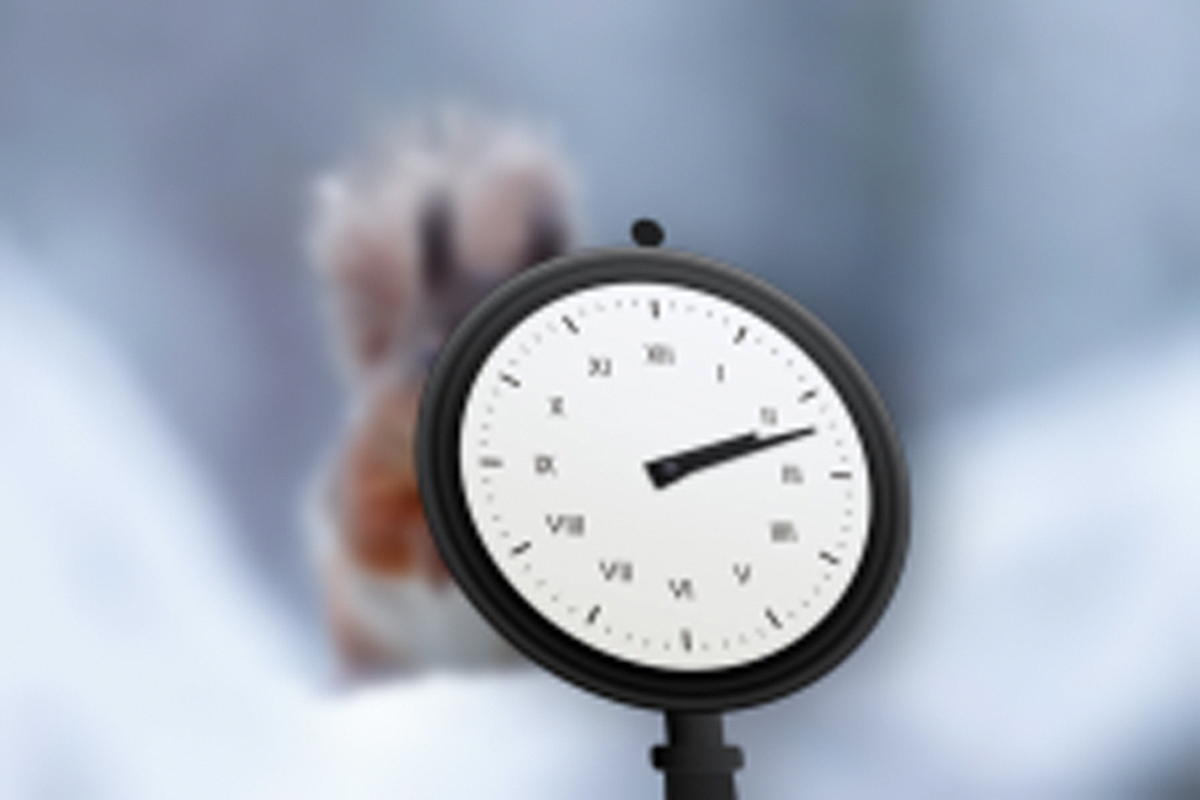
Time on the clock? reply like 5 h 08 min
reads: 2 h 12 min
